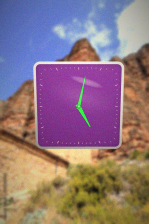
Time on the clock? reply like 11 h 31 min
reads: 5 h 02 min
